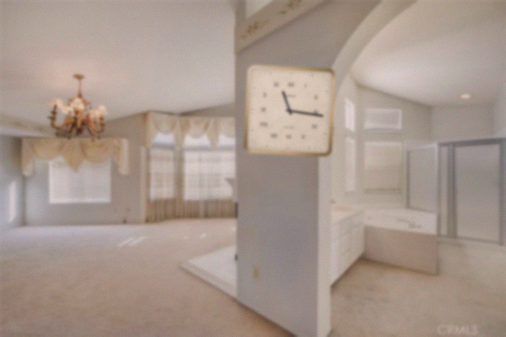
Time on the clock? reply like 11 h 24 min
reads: 11 h 16 min
